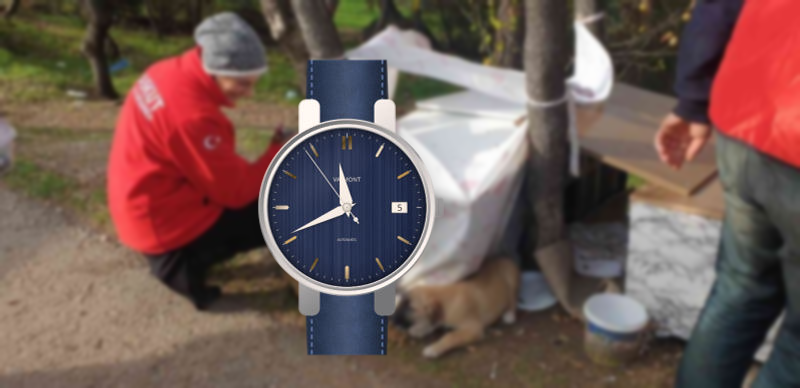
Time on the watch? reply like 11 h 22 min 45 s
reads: 11 h 40 min 54 s
